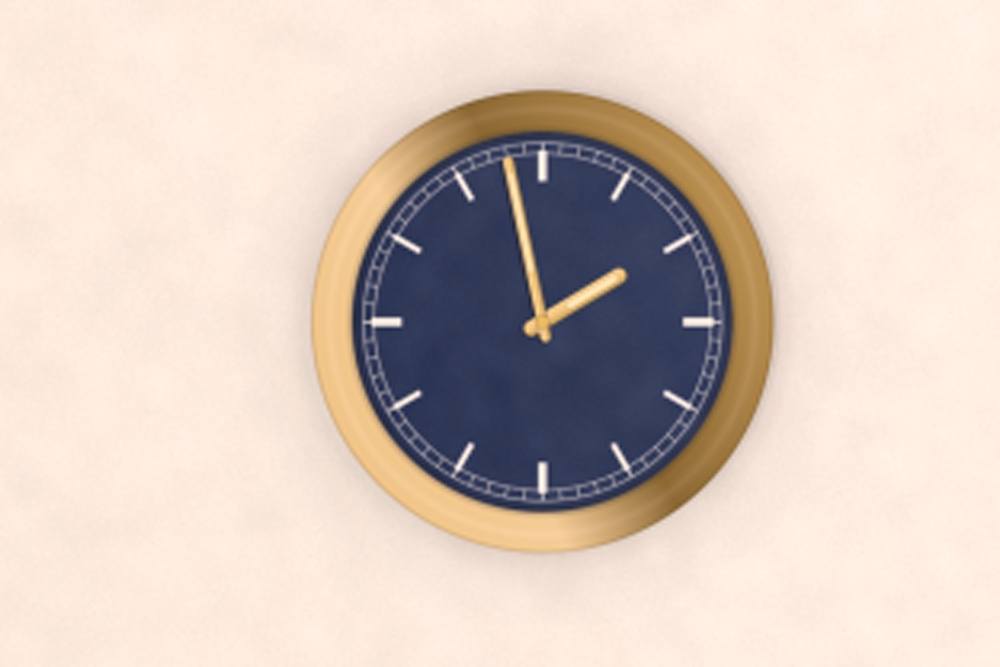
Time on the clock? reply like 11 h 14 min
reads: 1 h 58 min
